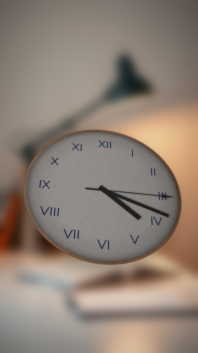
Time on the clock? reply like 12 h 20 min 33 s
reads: 4 h 18 min 15 s
